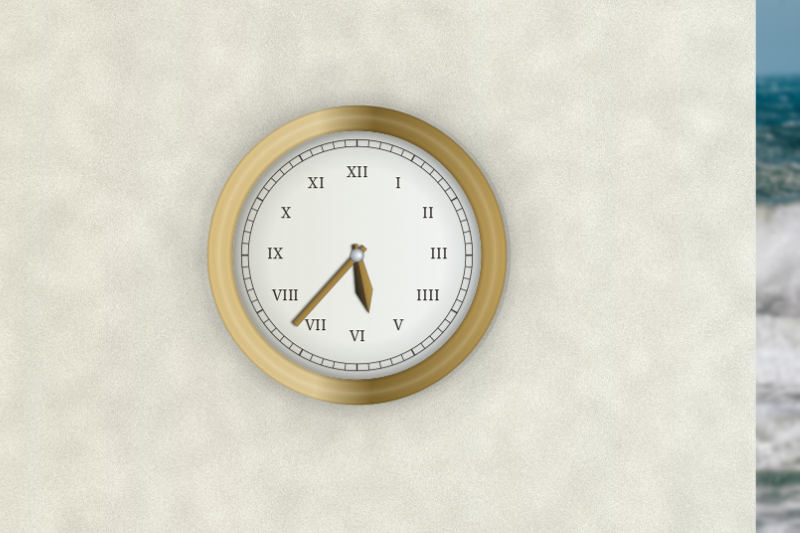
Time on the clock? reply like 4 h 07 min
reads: 5 h 37 min
